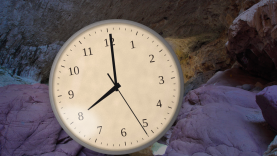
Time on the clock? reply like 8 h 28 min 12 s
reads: 8 h 00 min 26 s
